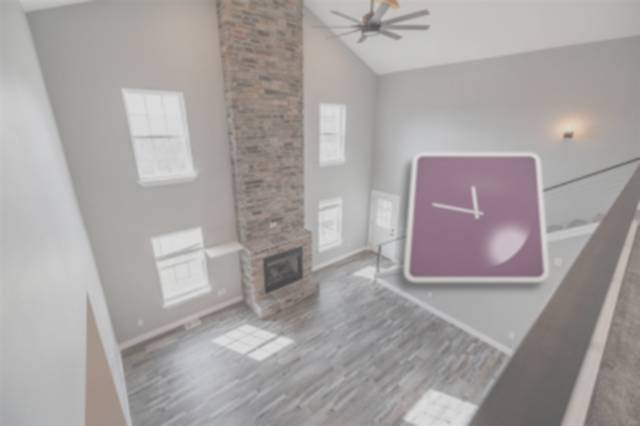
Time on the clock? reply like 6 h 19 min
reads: 11 h 47 min
